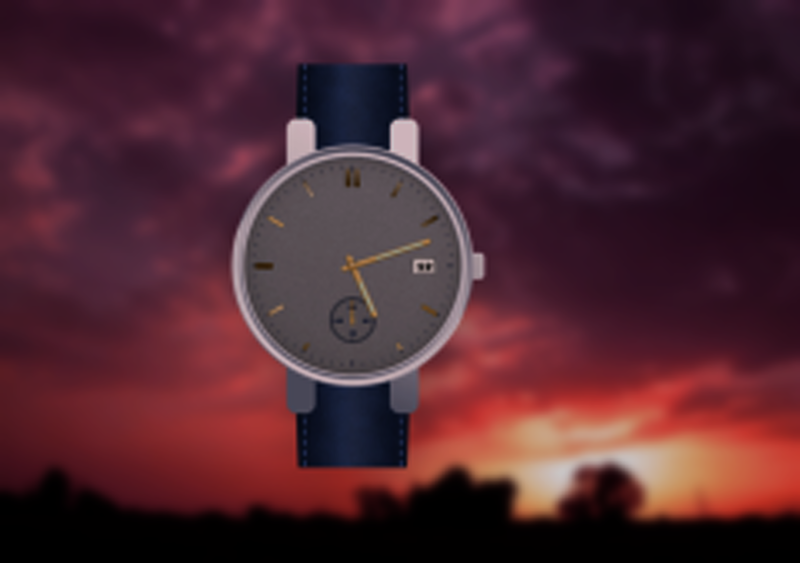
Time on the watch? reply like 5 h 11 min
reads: 5 h 12 min
